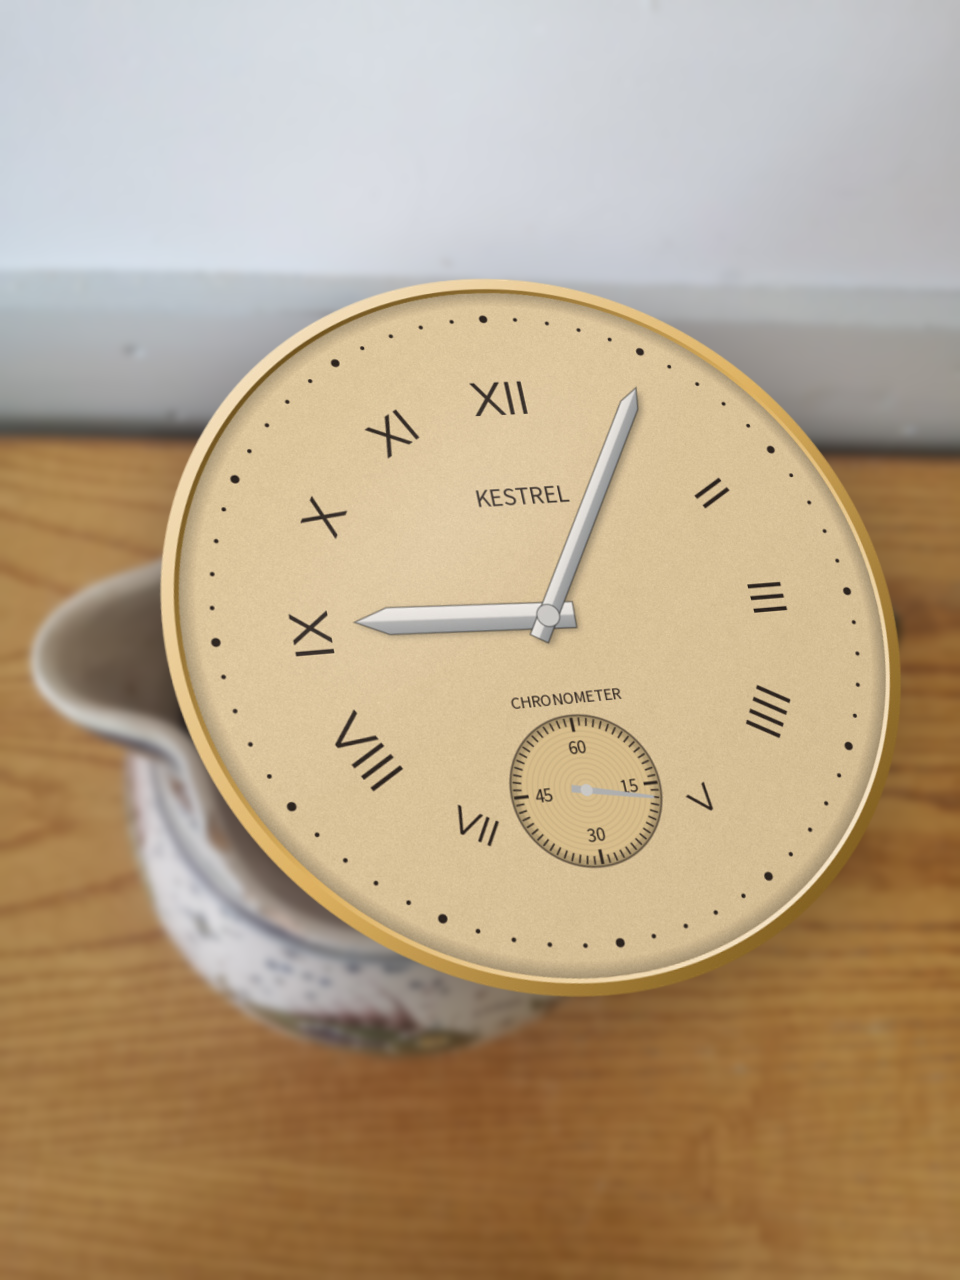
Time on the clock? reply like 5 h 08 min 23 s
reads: 9 h 05 min 17 s
